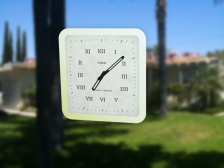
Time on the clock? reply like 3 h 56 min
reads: 7 h 08 min
